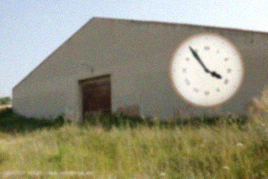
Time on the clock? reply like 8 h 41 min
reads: 3 h 54 min
